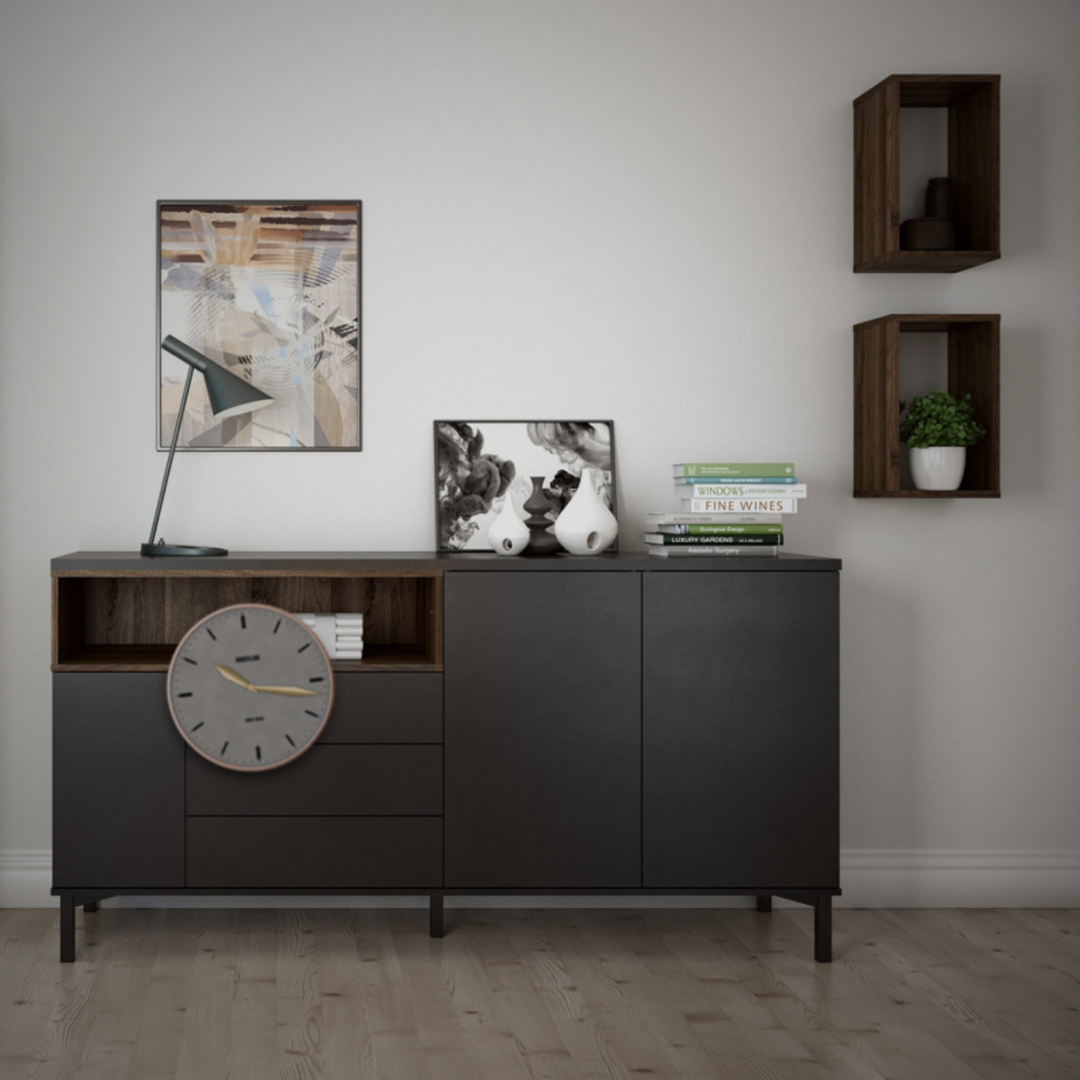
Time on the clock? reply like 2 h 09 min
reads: 10 h 17 min
